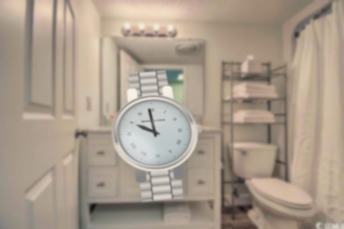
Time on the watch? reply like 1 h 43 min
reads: 9 h 59 min
